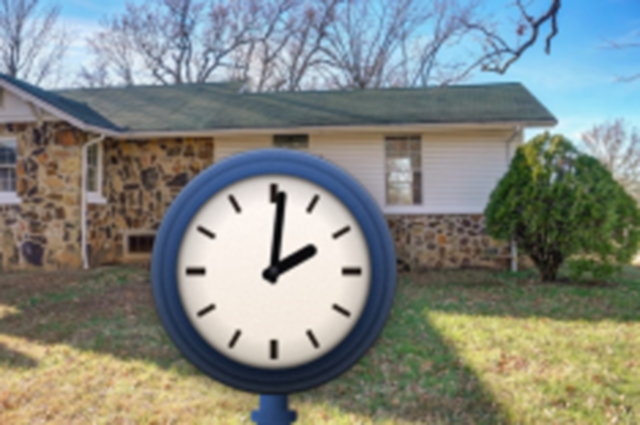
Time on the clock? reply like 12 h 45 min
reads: 2 h 01 min
